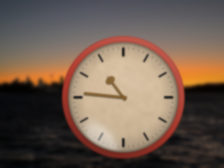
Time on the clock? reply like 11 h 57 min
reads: 10 h 46 min
